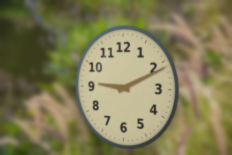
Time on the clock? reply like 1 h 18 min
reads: 9 h 11 min
